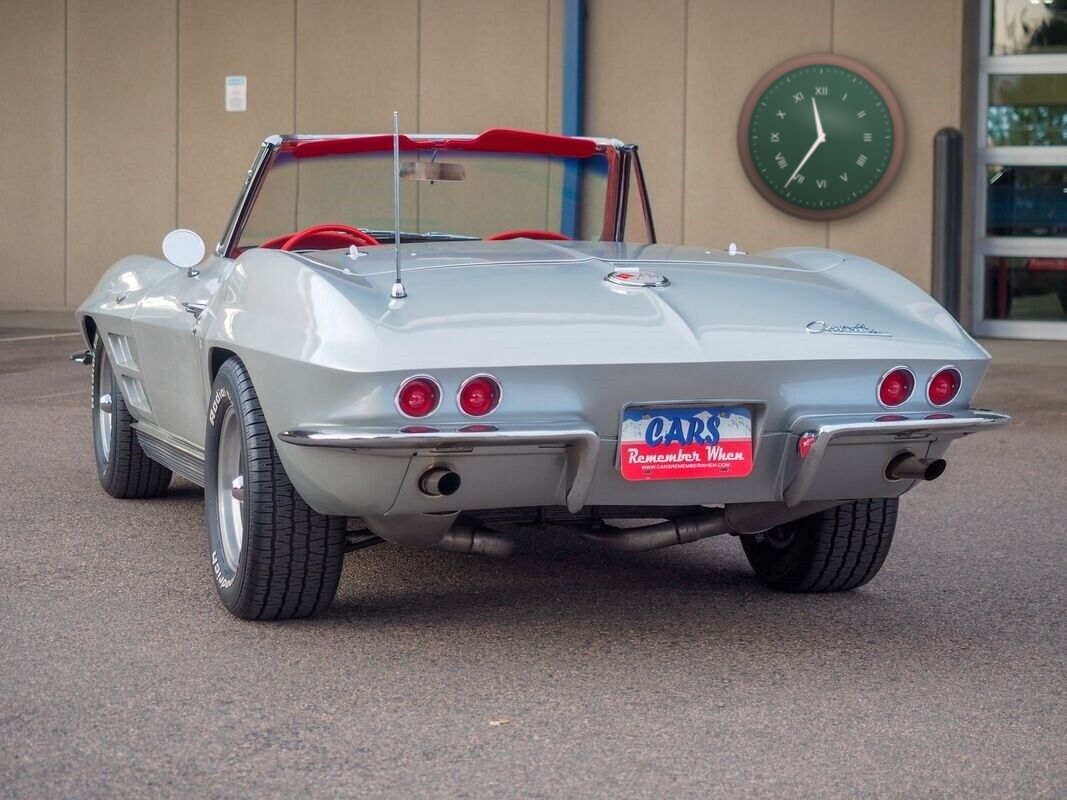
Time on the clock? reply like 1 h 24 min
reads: 11 h 36 min
